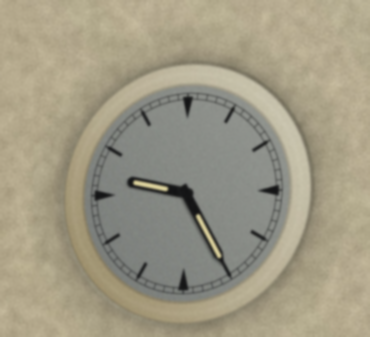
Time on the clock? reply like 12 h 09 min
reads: 9 h 25 min
